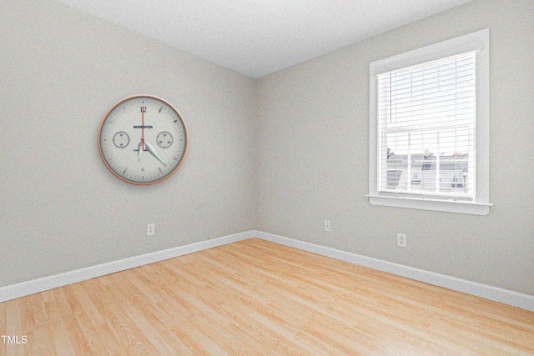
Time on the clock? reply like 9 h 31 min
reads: 6 h 23 min
